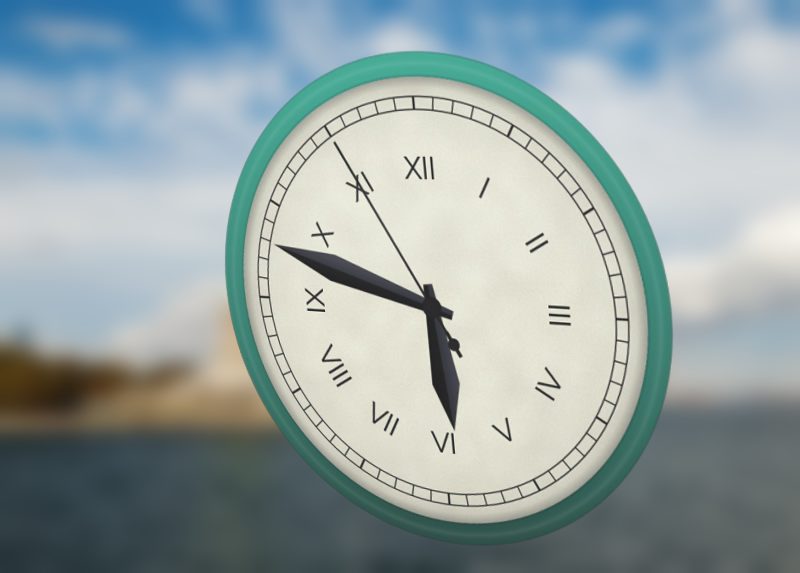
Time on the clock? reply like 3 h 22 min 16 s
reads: 5 h 47 min 55 s
